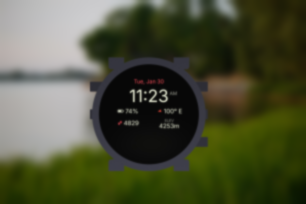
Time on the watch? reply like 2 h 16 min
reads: 11 h 23 min
